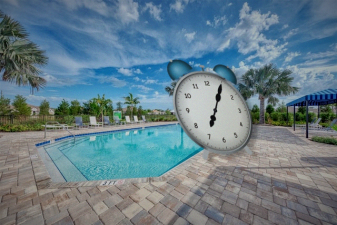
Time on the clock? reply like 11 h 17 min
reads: 7 h 05 min
